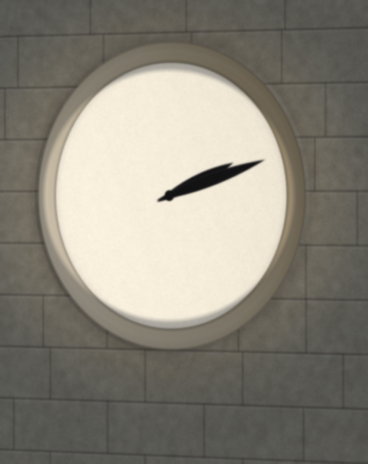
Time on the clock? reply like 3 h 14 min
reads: 2 h 12 min
